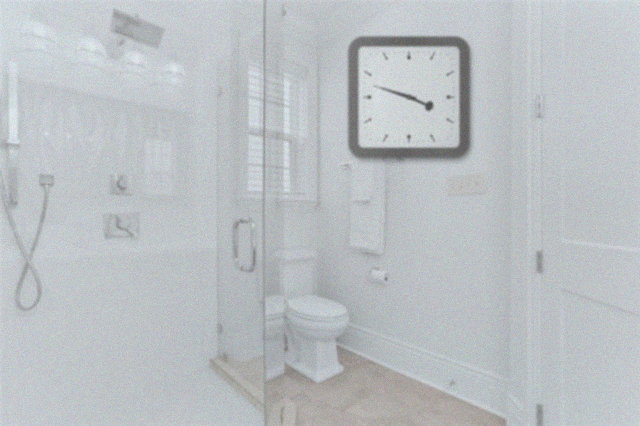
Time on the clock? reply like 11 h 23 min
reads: 3 h 48 min
